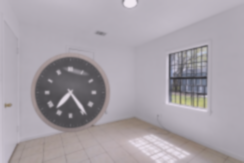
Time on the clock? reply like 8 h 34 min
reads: 7 h 24 min
